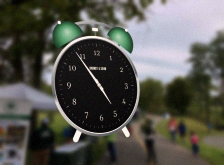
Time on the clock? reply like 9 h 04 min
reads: 4 h 54 min
